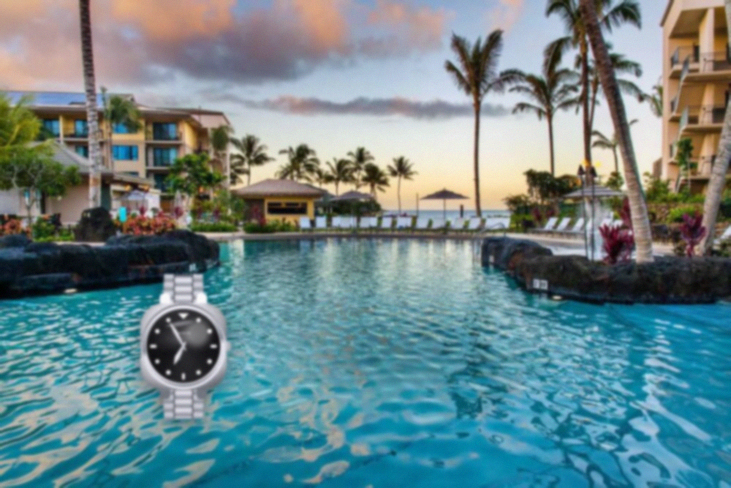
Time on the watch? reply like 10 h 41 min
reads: 6 h 55 min
